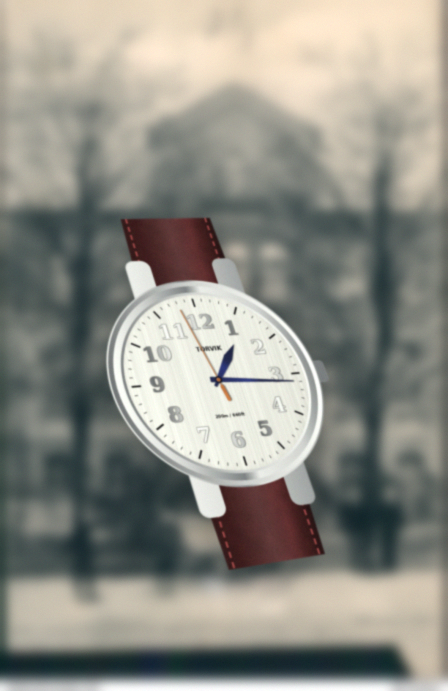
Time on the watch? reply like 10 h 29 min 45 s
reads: 1 h 15 min 58 s
